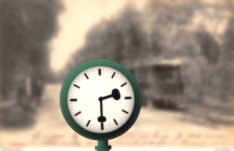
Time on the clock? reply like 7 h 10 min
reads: 2 h 30 min
